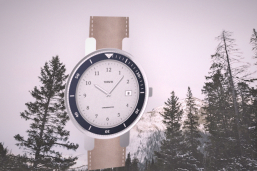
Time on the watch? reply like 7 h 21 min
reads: 10 h 07 min
